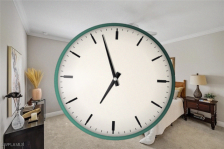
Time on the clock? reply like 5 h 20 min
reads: 6 h 57 min
